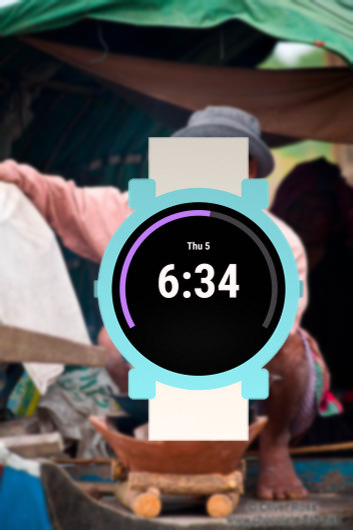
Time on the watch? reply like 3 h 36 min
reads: 6 h 34 min
